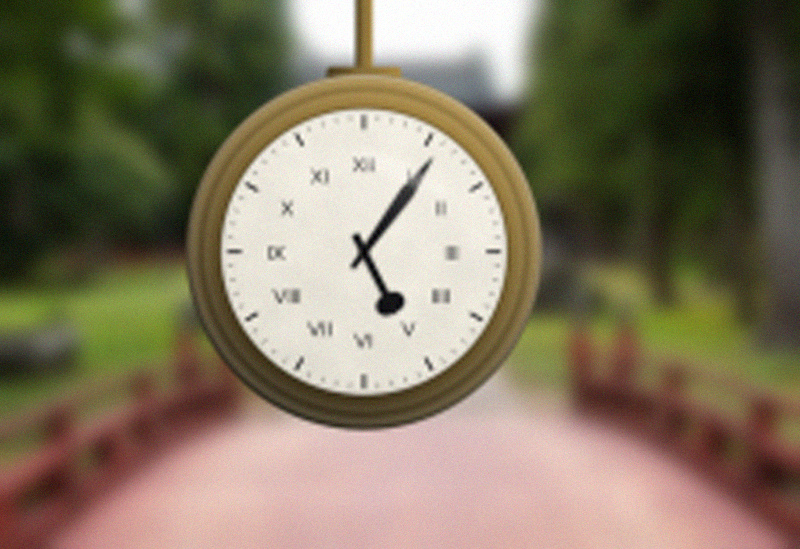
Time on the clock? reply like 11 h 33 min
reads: 5 h 06 min
